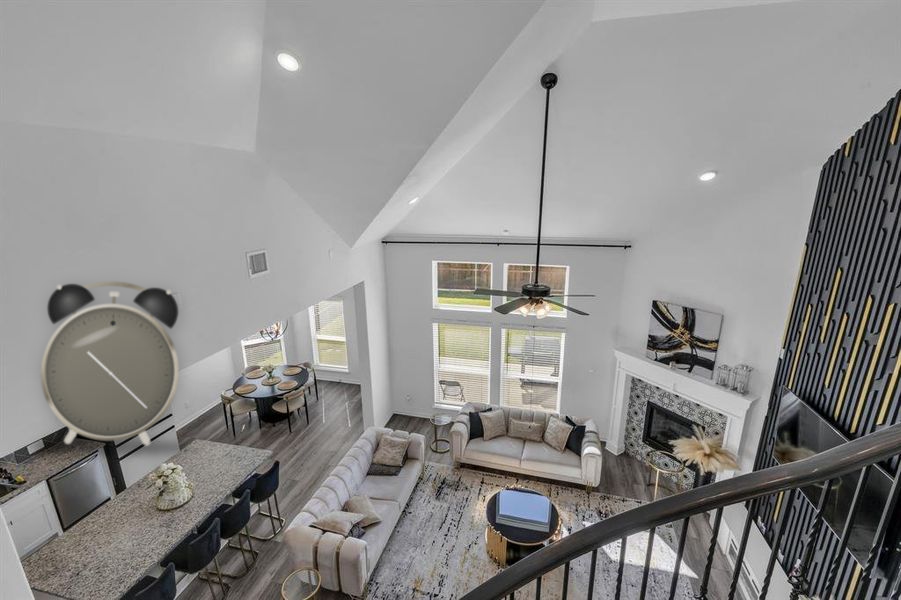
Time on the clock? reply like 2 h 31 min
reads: 10 h 22 min
